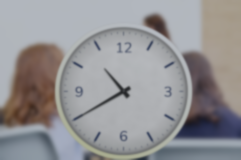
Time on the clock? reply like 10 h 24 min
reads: 10 h 40 min
